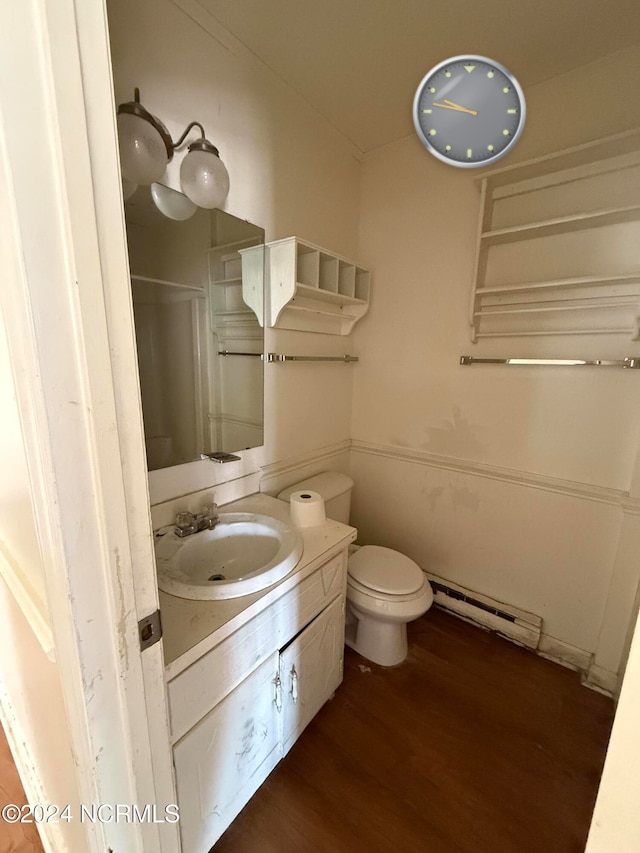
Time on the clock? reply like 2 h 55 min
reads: 9 h 47 min
